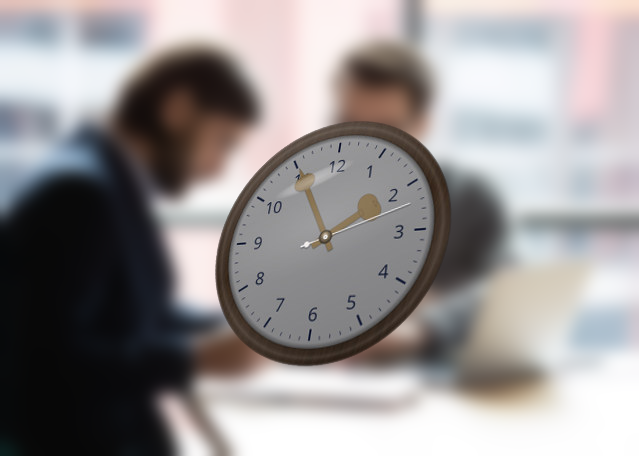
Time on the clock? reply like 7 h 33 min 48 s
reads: 1 h 55 min 12 s
